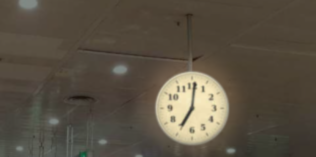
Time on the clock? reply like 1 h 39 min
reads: 7 h 01 min
